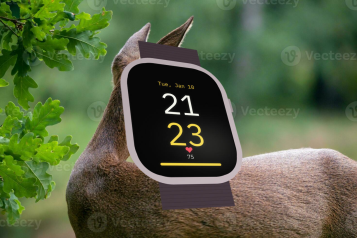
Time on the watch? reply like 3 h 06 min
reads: 21 h 23 min
